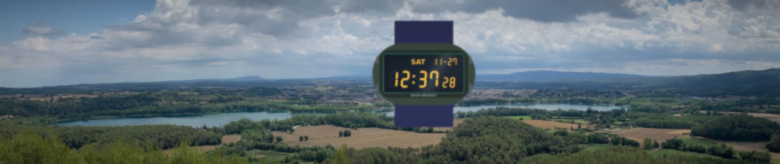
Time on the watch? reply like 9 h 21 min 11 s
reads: 12 h 37 min 28 s
